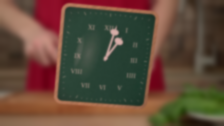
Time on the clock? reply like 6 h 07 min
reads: 1 h 02 min
